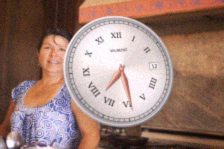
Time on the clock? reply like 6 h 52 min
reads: 7 h 29 min
